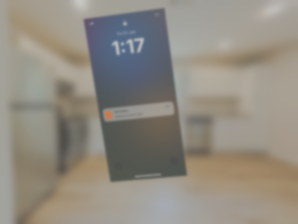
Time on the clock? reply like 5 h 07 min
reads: 1 h 17 min
